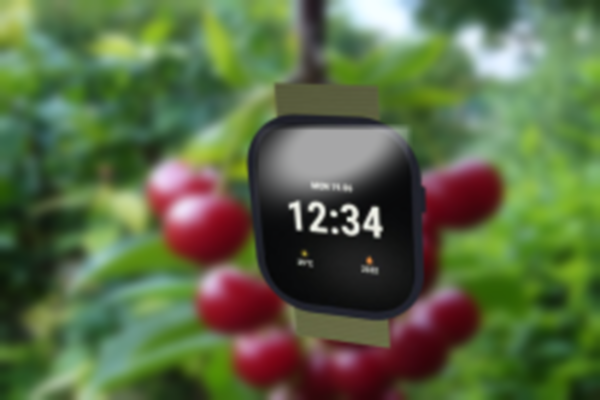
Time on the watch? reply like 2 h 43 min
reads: 12 h 34 min
